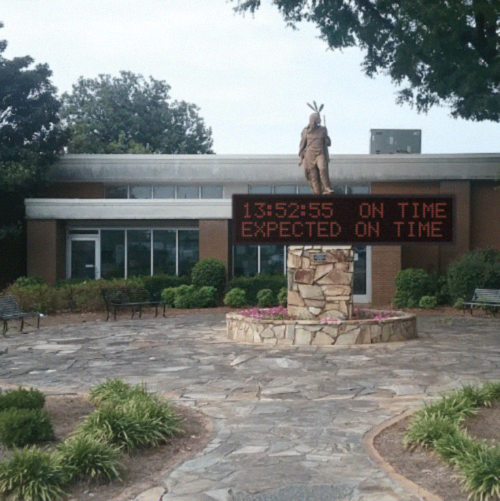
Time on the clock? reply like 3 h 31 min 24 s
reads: 13 h 52 min 55 s
